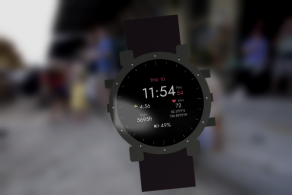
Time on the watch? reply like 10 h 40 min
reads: 11 h 54 min
